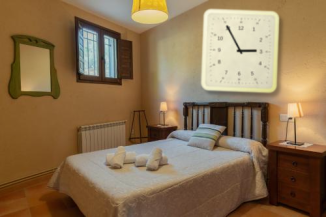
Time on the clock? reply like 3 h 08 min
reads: 2 h 55 min
